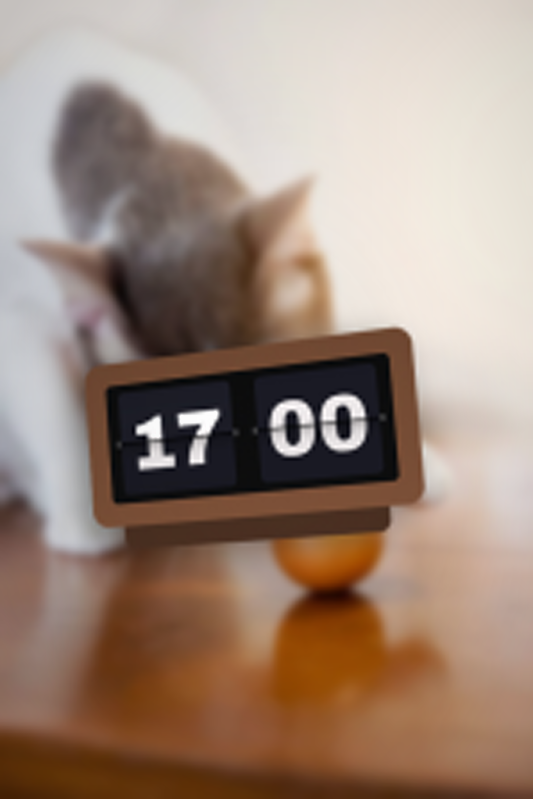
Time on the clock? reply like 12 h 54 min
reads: 17 h 00 min
